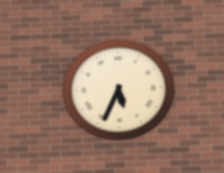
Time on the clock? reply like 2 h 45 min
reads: 5 h 34 min
